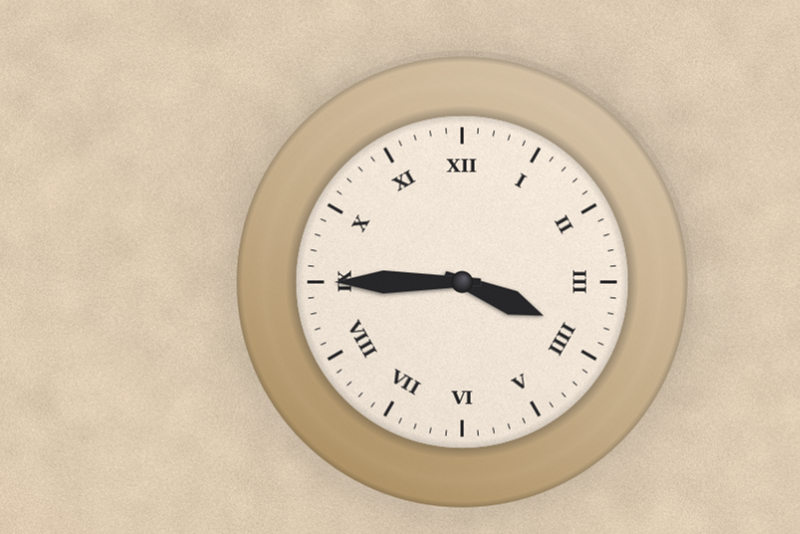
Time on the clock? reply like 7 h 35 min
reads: 3 h 45 min
